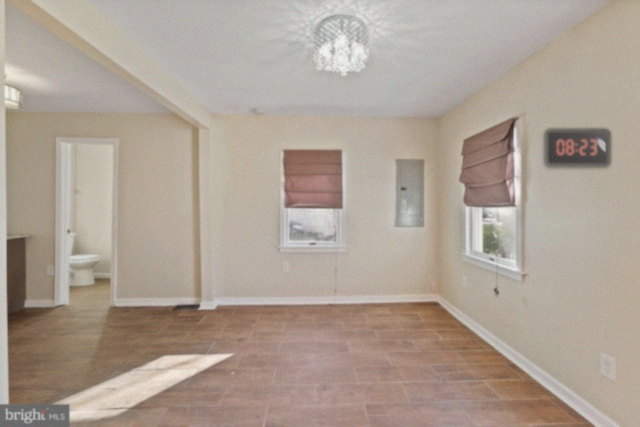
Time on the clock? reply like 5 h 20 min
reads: 8 h 23 min
